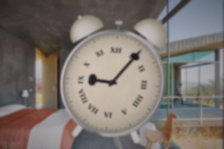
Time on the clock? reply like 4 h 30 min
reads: 9 h 06 min
